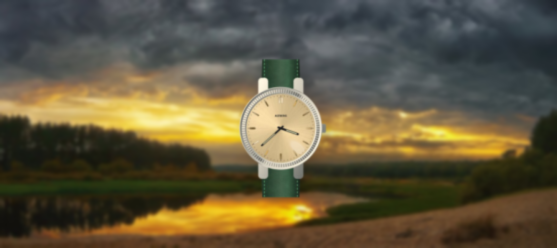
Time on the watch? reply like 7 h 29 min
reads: 3 h 38 min
